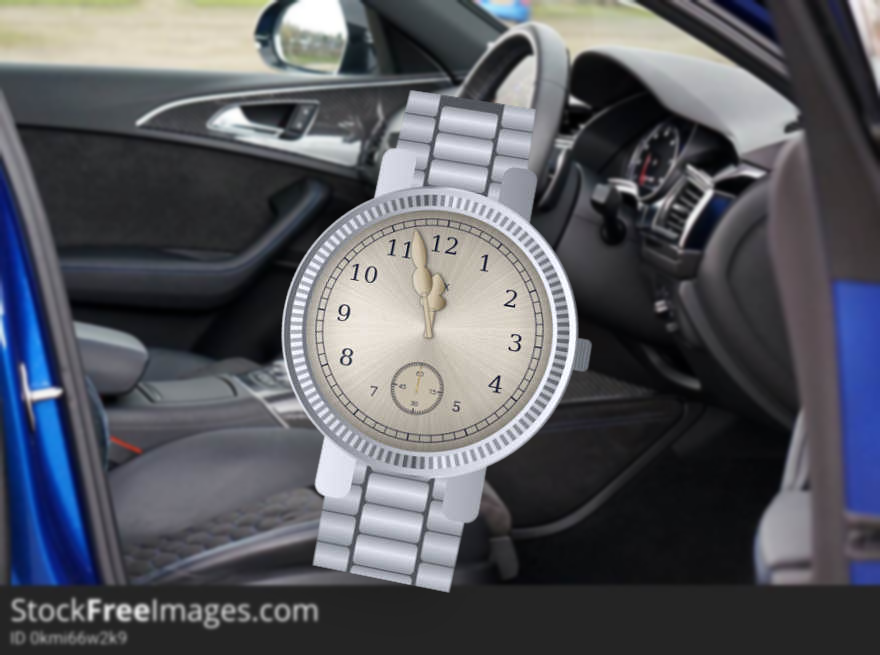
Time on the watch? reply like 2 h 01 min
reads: 11 h 57 min
